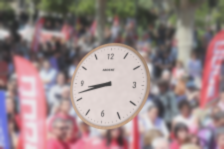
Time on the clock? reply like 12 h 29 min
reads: 8 h 42 min
